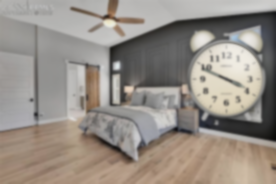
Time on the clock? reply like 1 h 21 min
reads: 3 h 49 min
